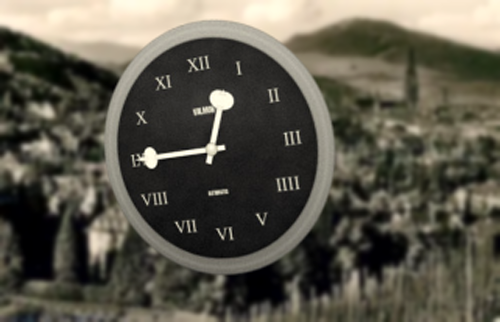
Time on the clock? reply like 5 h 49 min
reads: 12 h 45 min
